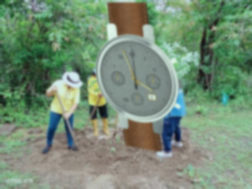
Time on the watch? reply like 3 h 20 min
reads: 3 h 57 min
